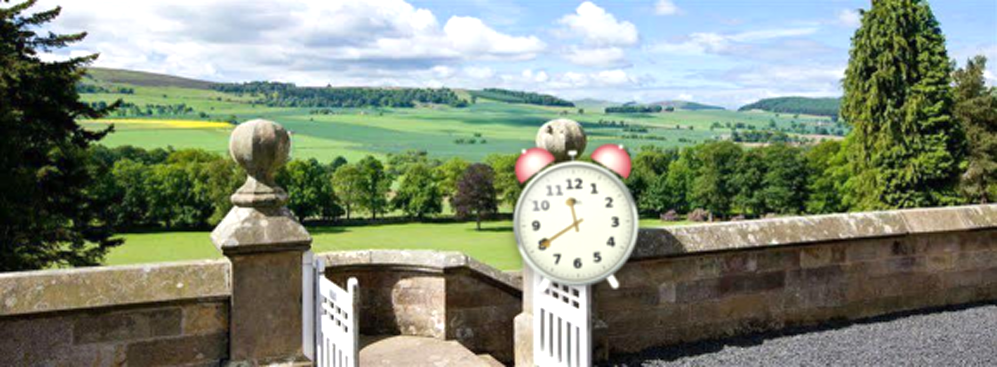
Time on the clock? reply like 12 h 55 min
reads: 11 h 40 min
